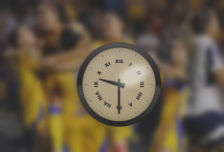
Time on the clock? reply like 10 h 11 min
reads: 9 h 30 min
